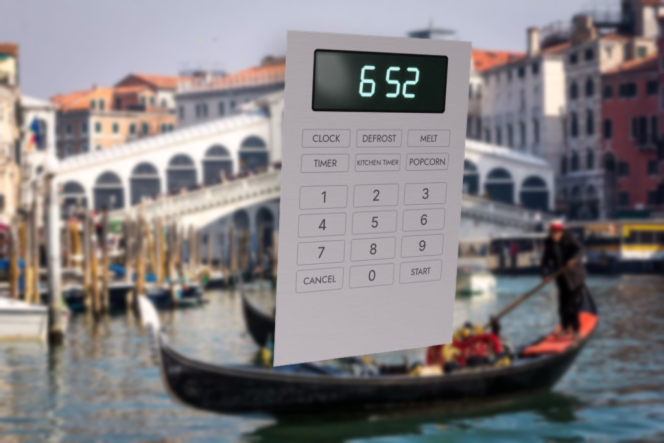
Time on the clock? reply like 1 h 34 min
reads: 6 h 52 min
